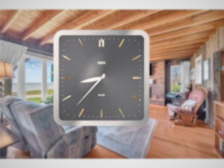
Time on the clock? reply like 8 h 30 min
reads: 8 h 37 min
